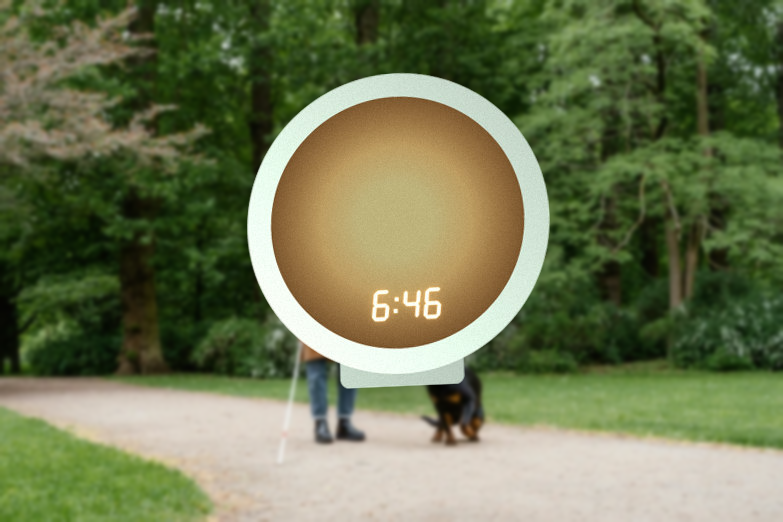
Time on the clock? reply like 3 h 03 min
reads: 6 h 46 min
